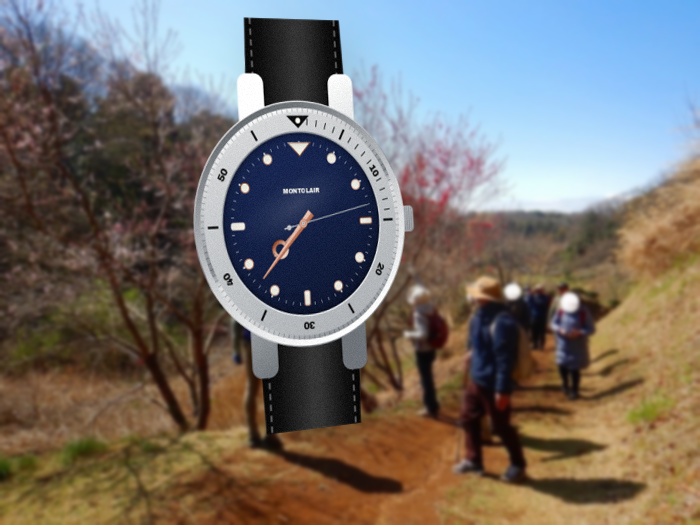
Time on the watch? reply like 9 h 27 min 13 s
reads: 7 h 37 min 13 s
